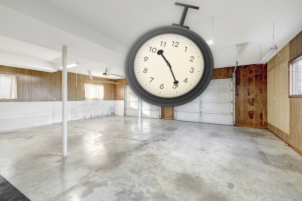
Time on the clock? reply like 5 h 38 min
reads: 10 h 24 min
